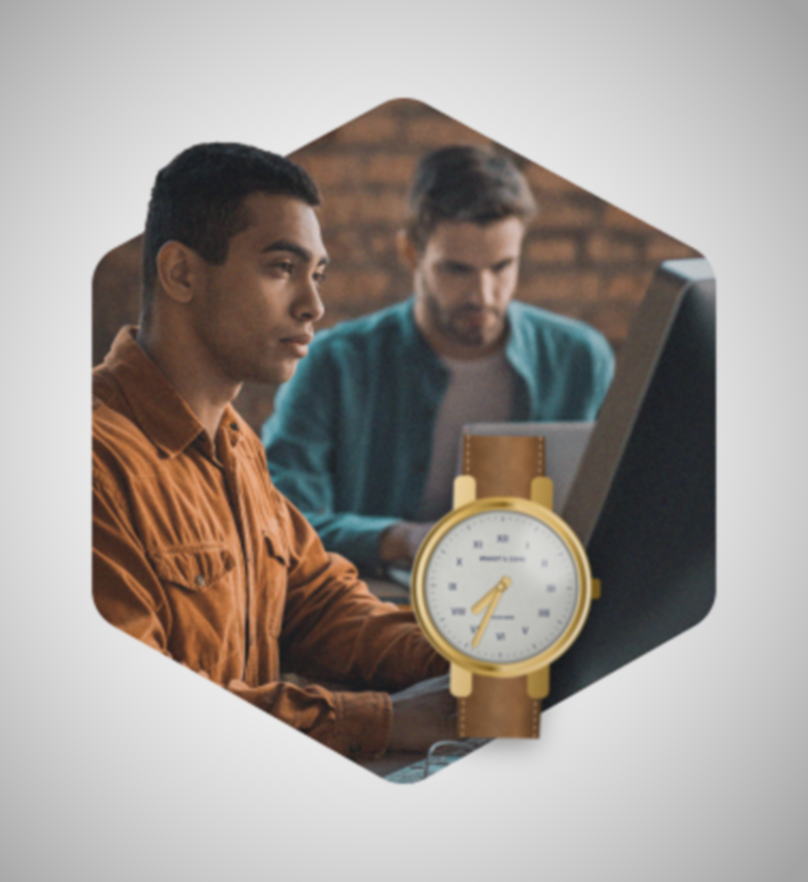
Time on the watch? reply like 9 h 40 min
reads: 7 h 34 min
